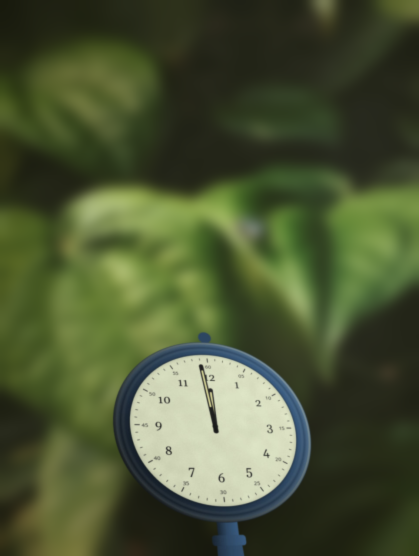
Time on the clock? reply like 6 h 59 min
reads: 11 h 59 min
